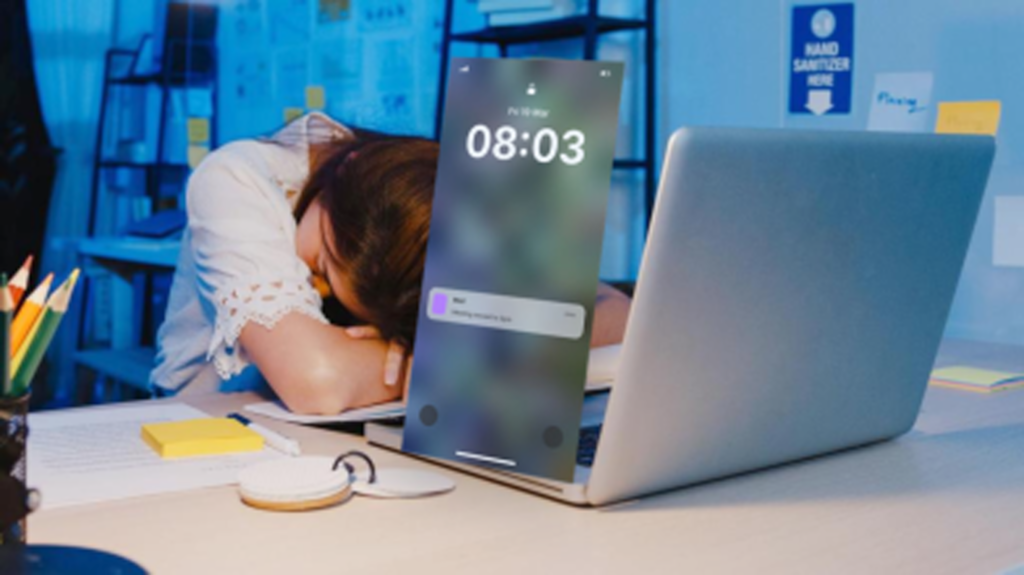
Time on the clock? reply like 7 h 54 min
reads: 8 h 03 min
